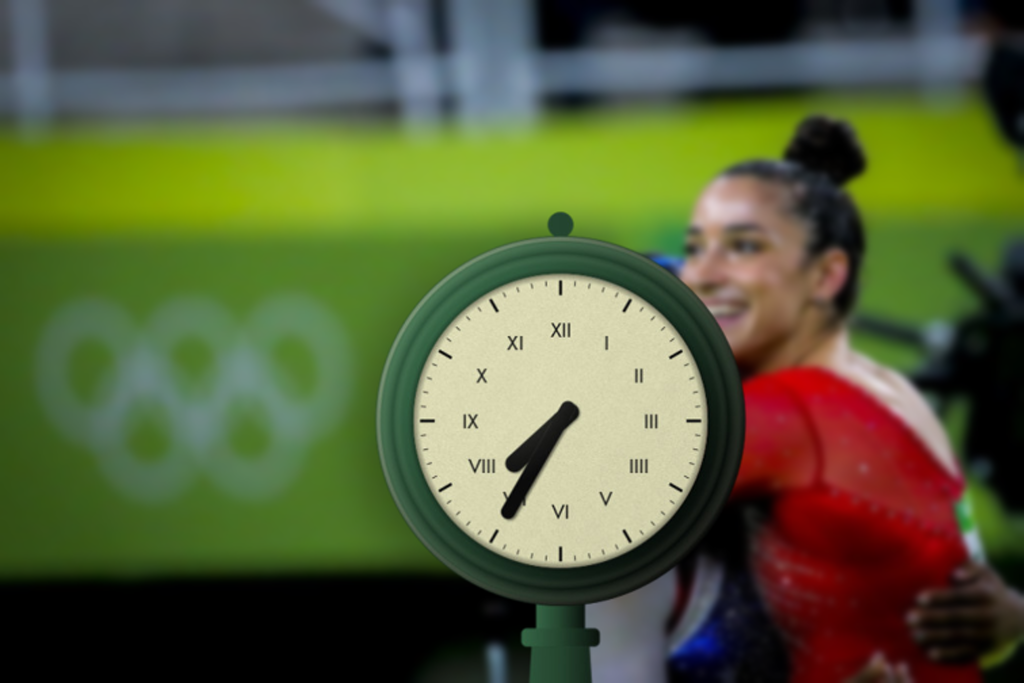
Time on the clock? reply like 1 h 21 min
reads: 7 h 35 min
